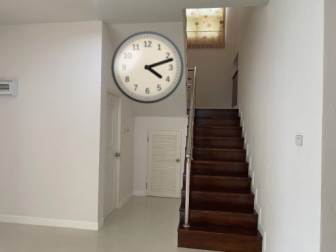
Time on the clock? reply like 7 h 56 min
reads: 4 h 12 min
